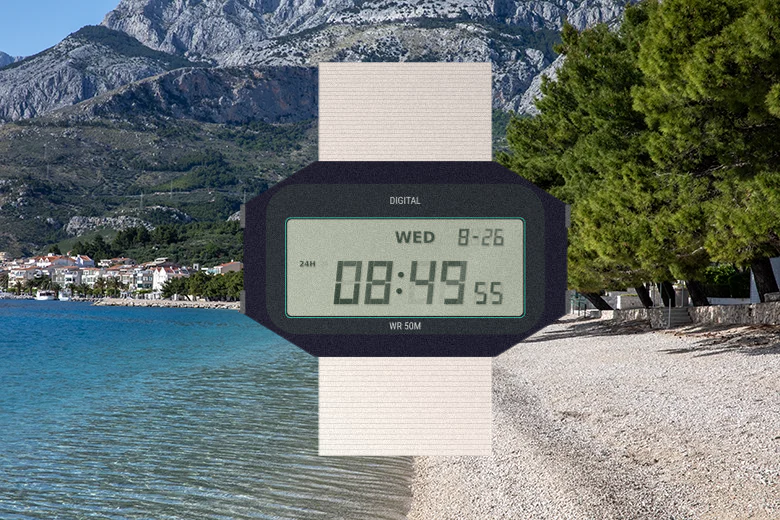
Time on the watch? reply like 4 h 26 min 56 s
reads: 8 h 49 min 55 s
